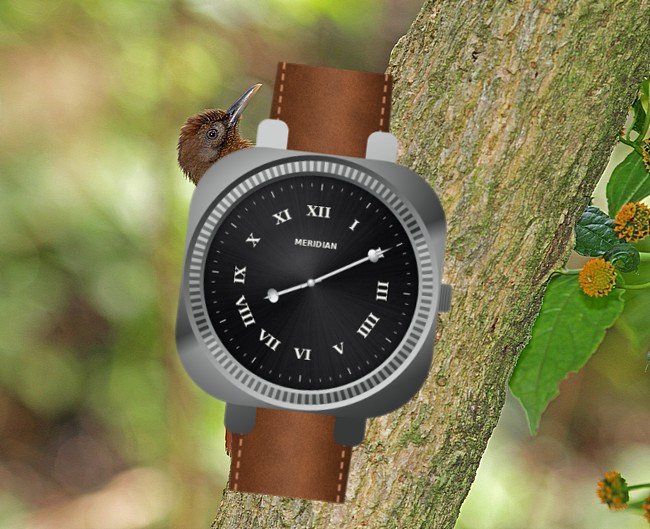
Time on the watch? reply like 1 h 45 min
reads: 8 h 10 min
